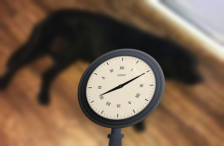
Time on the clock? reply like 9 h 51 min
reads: 8 h 10 min
